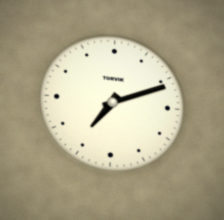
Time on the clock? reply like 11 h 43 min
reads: 7 h 11 min
